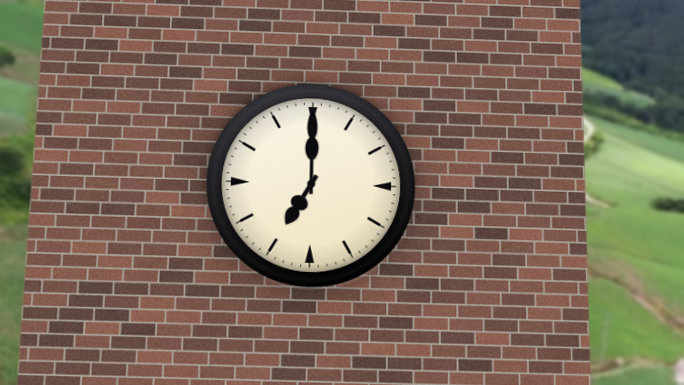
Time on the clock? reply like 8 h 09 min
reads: 7 h 00 min
